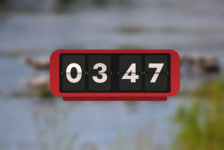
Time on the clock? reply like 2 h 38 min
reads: 3 h 47 min
